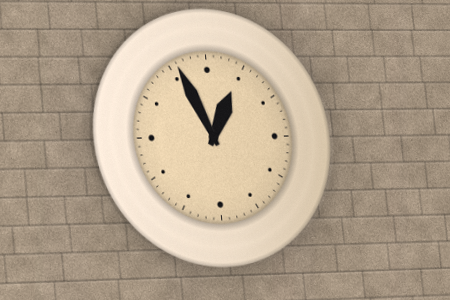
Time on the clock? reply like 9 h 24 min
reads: 12 h 56 min
